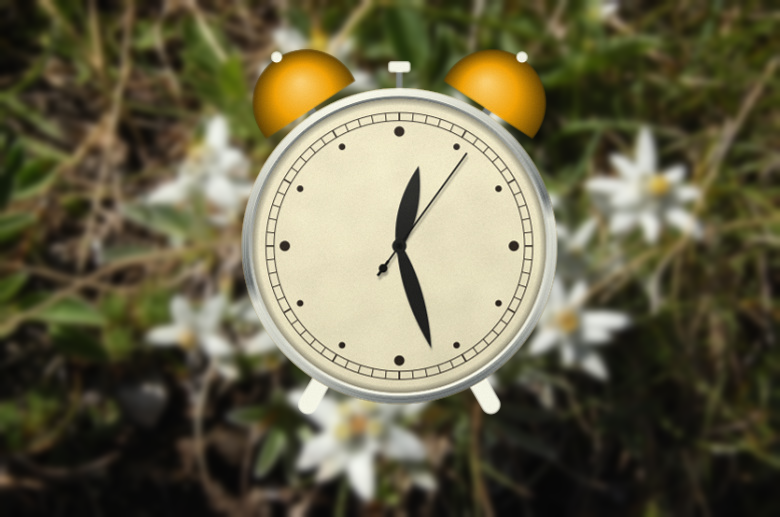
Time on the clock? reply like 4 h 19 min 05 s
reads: 12 h 27 min 06 s
